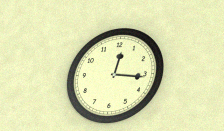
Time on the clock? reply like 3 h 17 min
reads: 12 h 16 min
